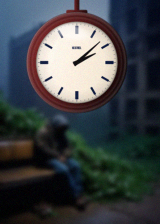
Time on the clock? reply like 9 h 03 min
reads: 2 h 08 min
